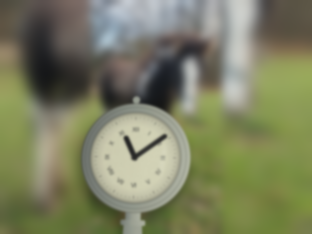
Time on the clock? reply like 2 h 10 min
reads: 11 h 09 min
